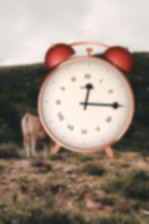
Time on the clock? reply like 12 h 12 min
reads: 12 h 15 min
